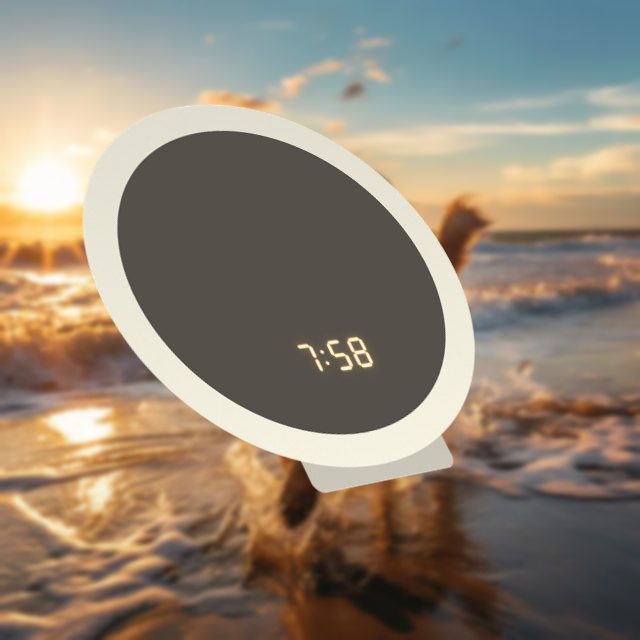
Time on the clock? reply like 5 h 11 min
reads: 7 h 58 min
